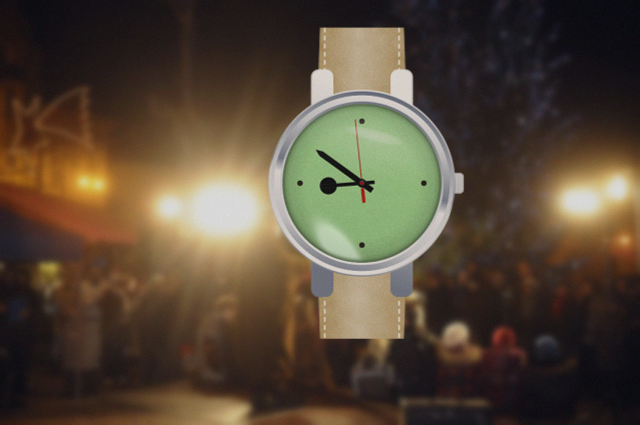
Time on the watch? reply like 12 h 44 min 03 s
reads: 8 h 50 min 59 s
